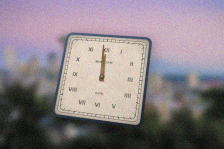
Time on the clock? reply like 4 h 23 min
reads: 11 h 59 min
